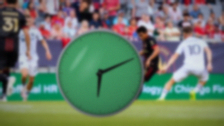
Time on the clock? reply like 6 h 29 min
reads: 6 h 11 min
